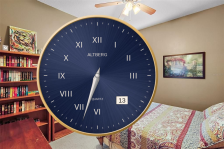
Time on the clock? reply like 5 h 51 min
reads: 6 h 33 min
